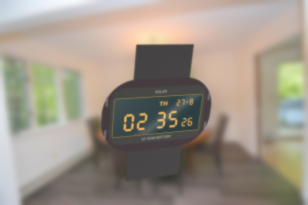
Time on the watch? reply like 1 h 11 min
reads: 2 h 35 min
